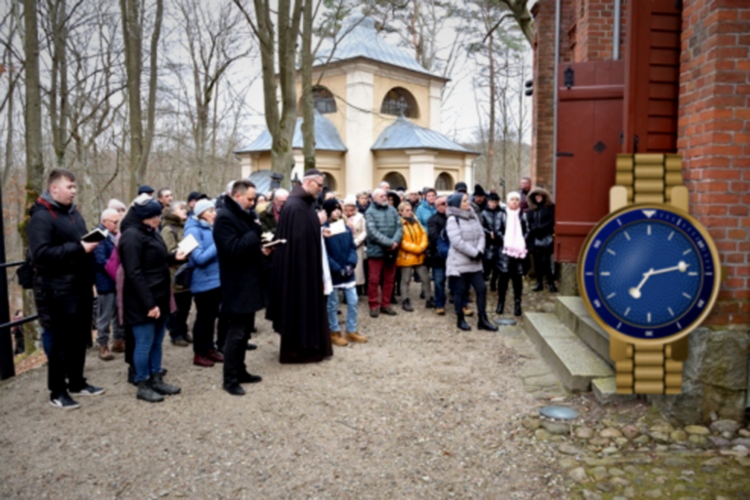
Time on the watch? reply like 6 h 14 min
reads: 7 h 13 min
